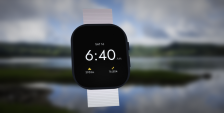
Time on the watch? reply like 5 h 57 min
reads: 6 h 40 min
